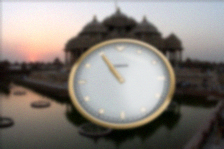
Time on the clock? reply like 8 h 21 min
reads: 10 h 55 min
